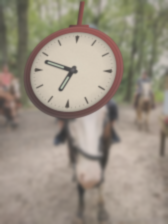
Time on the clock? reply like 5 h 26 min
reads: 6 h 48 min
